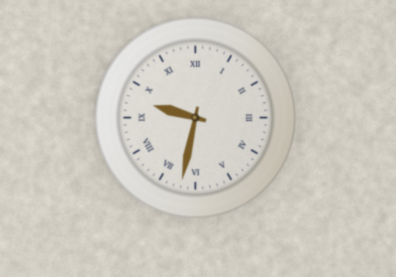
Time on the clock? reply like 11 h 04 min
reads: 9 h 32 min
